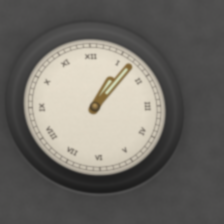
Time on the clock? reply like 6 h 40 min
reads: 1 h 07 min
